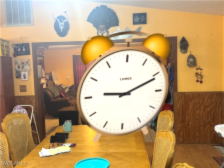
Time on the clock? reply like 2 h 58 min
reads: 9 h 11 min
